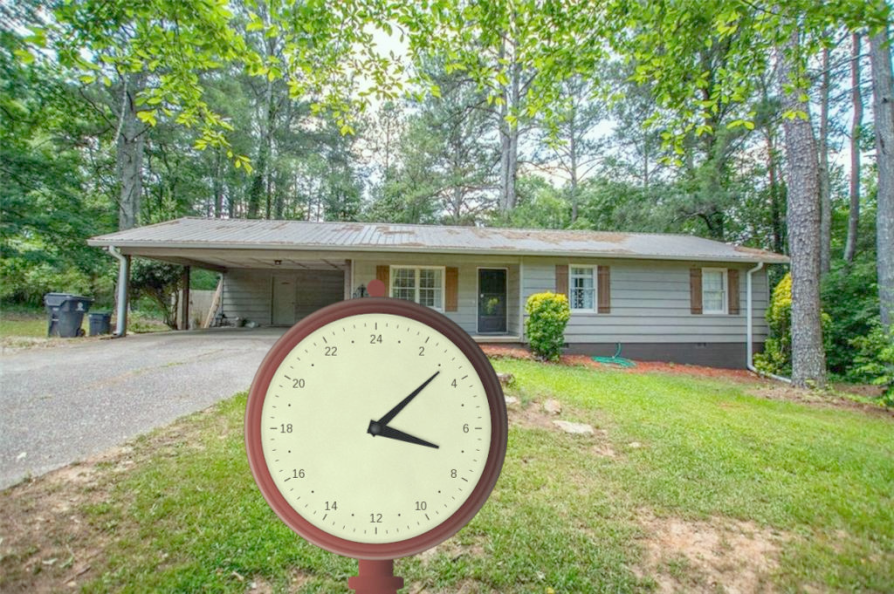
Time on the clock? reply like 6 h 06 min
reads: 7 h 08 min
